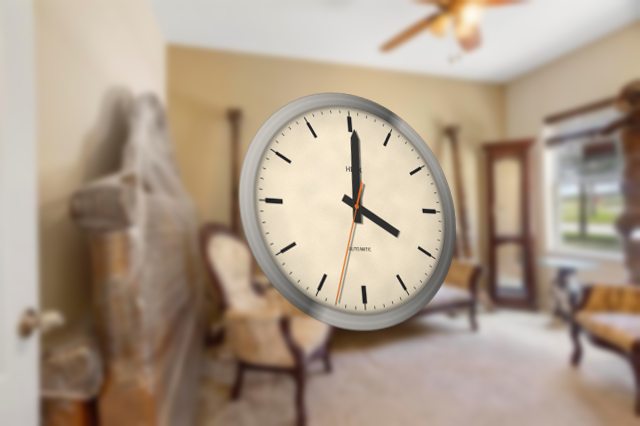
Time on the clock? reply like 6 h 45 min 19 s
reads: 4 h 00 min 33 s
